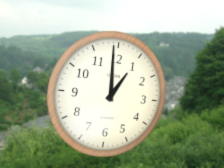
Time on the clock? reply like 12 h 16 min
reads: 12 h 59 min
